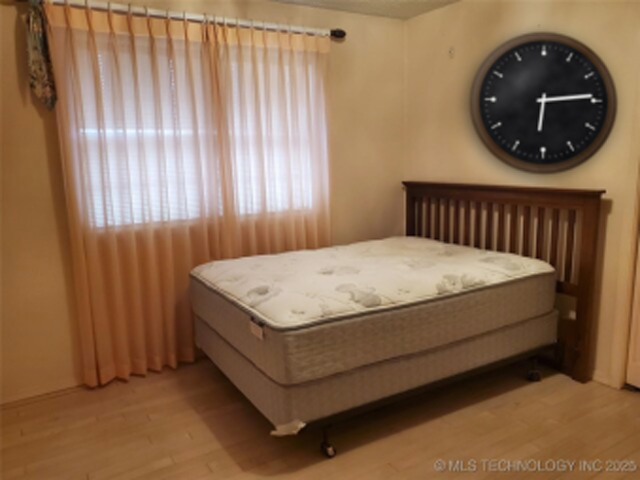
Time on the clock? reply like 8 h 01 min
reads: 6 h 14 min
